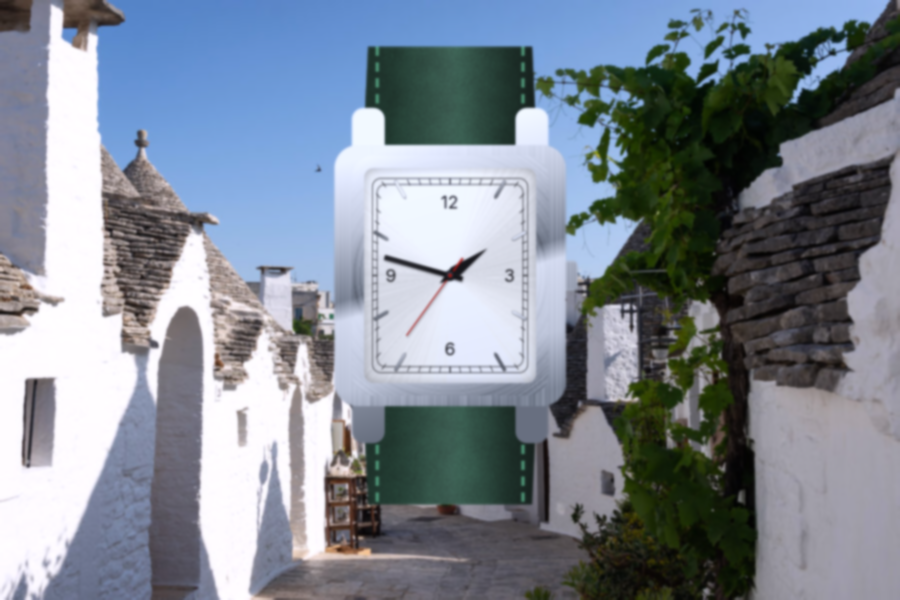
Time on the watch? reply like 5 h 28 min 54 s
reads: 1 h 47 min 36 s
